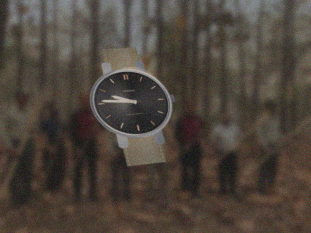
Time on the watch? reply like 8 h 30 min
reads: 9 h 46 min
